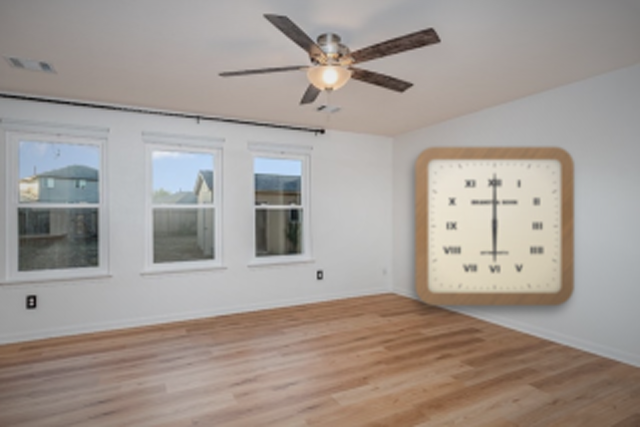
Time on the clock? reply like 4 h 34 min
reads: 6 h 00 min
